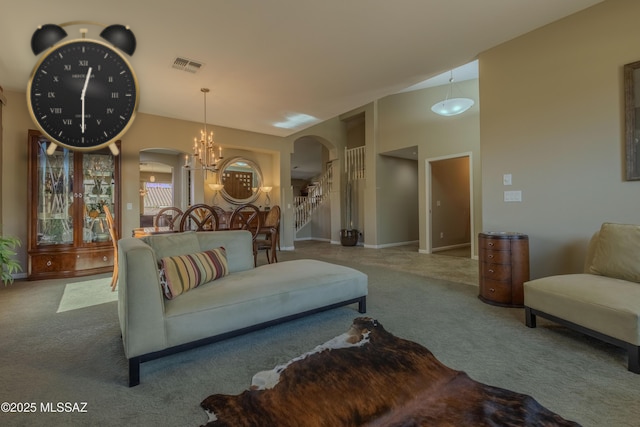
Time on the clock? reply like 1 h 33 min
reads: 12 h 30 min
